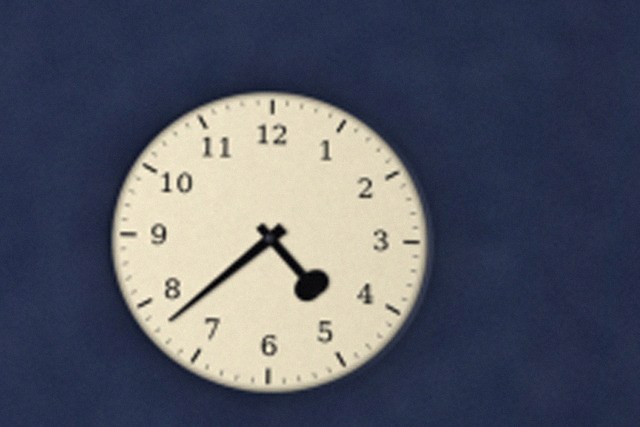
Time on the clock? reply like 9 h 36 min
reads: 4 h 38 min
